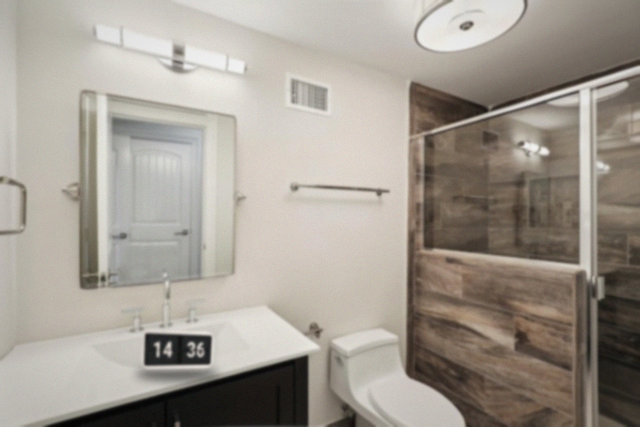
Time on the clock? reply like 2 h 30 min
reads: 14 h 36 min
